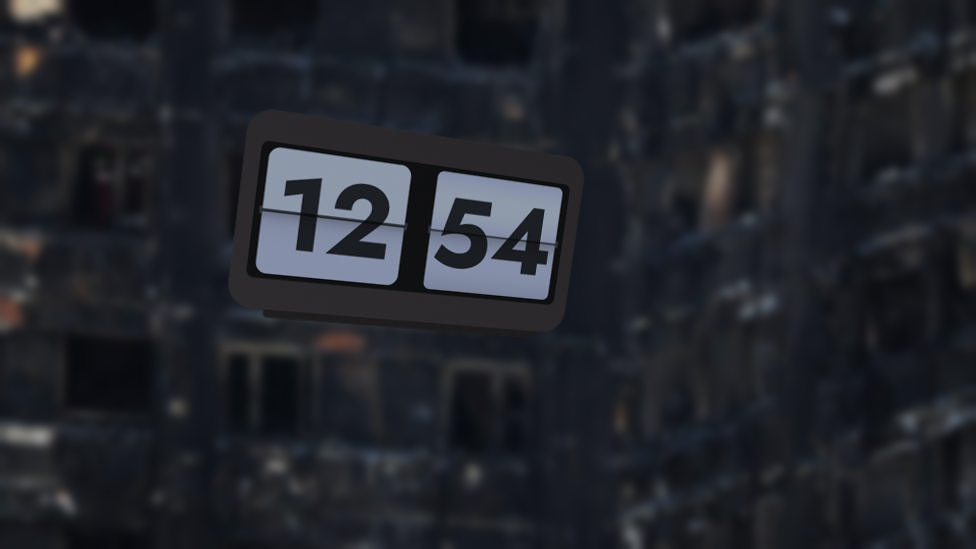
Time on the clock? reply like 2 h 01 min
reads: 12 h 54 min
